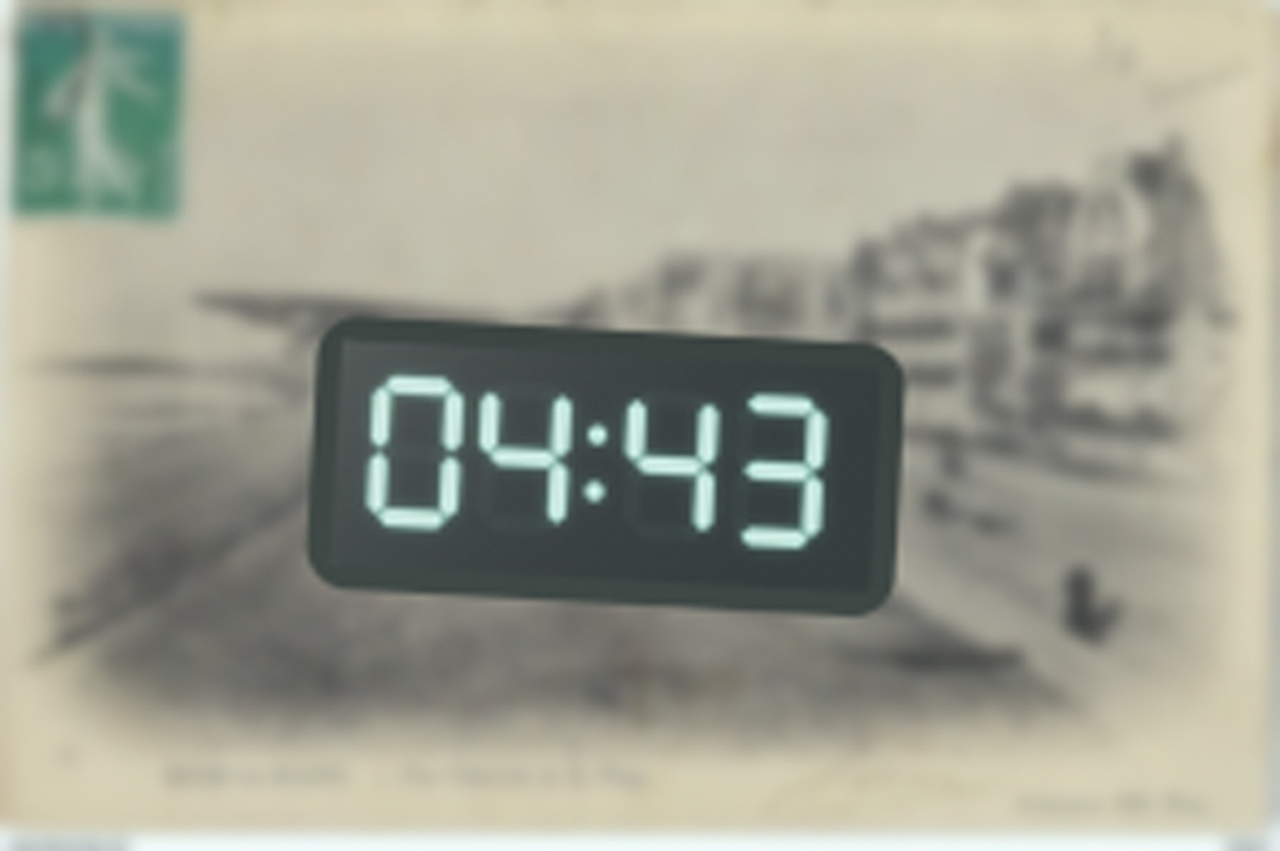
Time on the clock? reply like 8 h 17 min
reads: 4 h 43 min
